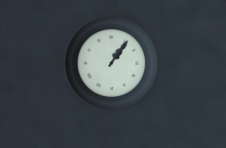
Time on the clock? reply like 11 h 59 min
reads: 1 h 06 min
